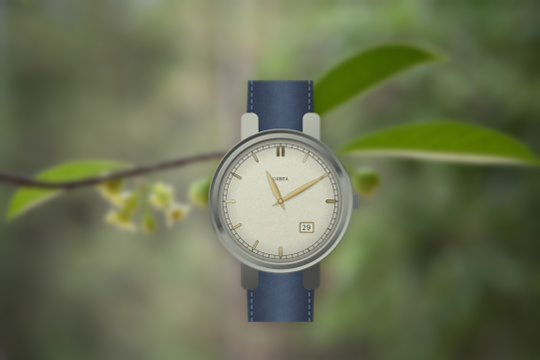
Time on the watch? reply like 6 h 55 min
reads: 11 h 10 min
